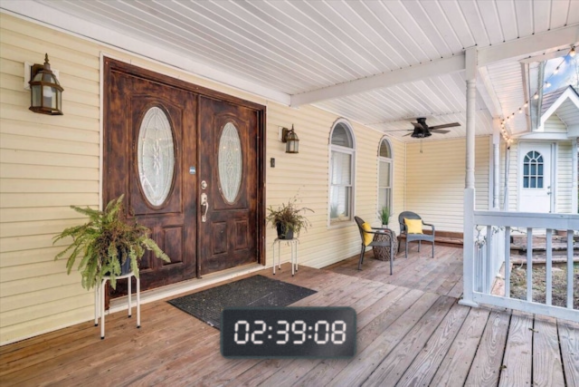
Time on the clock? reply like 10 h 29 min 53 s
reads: 2 h 39 min 08 s
